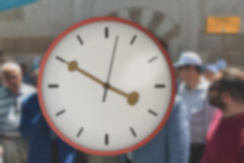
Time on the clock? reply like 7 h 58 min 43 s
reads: 3 h 50 min 02 s
